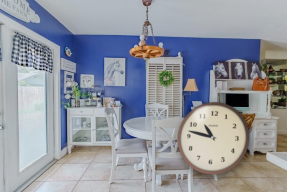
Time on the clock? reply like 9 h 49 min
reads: 10 h 47 min
